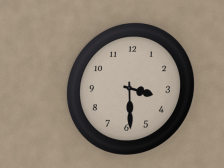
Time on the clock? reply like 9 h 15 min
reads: 3 h 29 min
